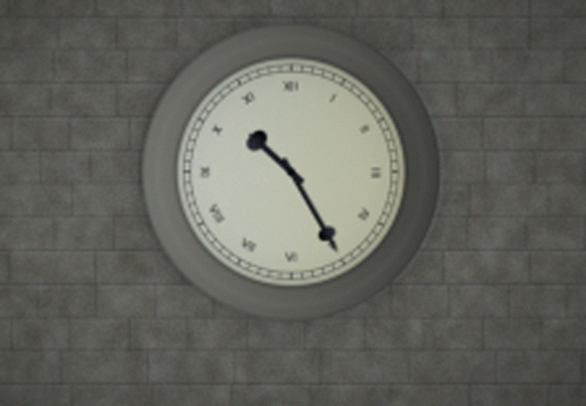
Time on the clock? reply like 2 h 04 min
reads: 10 h 25 min
